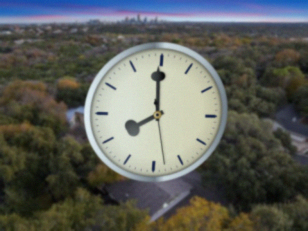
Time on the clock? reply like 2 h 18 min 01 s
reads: 7 h 59 min 28 s
